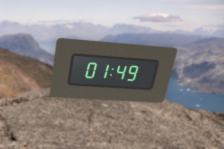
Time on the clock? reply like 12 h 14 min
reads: 1 h 49 min
